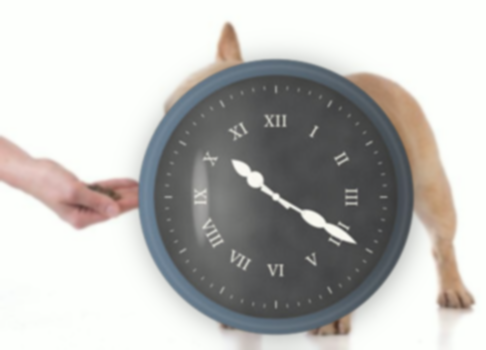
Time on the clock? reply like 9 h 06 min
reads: 10 h 20 min
